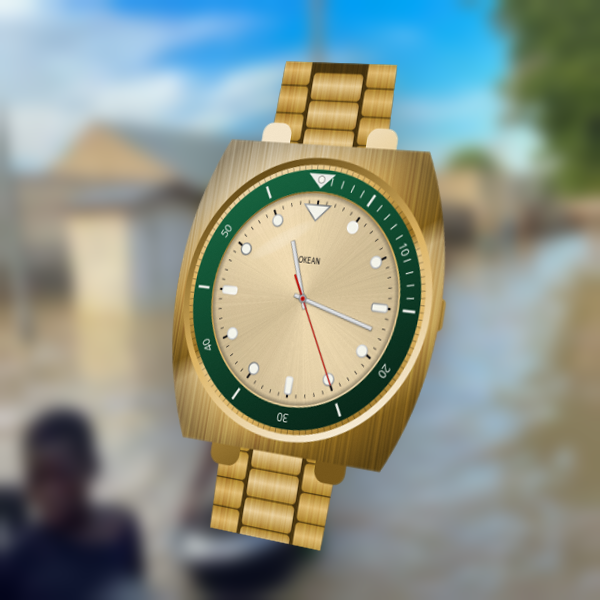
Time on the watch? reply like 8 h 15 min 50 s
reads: 11 h 17 min 25 s
